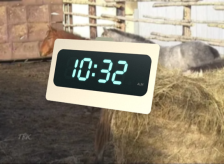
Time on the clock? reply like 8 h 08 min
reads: 10 h 32 min
